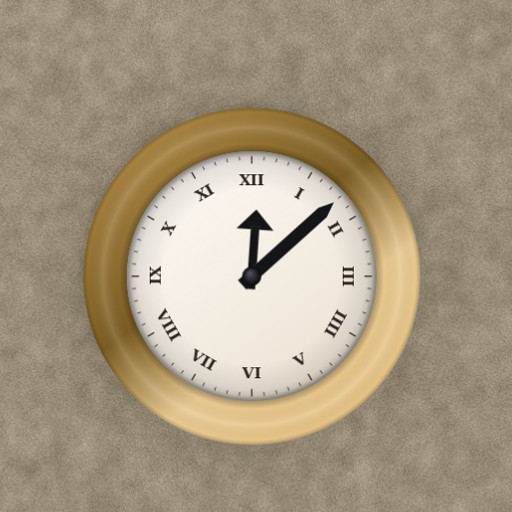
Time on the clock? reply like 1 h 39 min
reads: 12 h 08 min
